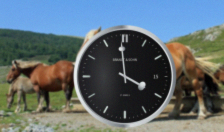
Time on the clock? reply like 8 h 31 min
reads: 3 h 59 min
